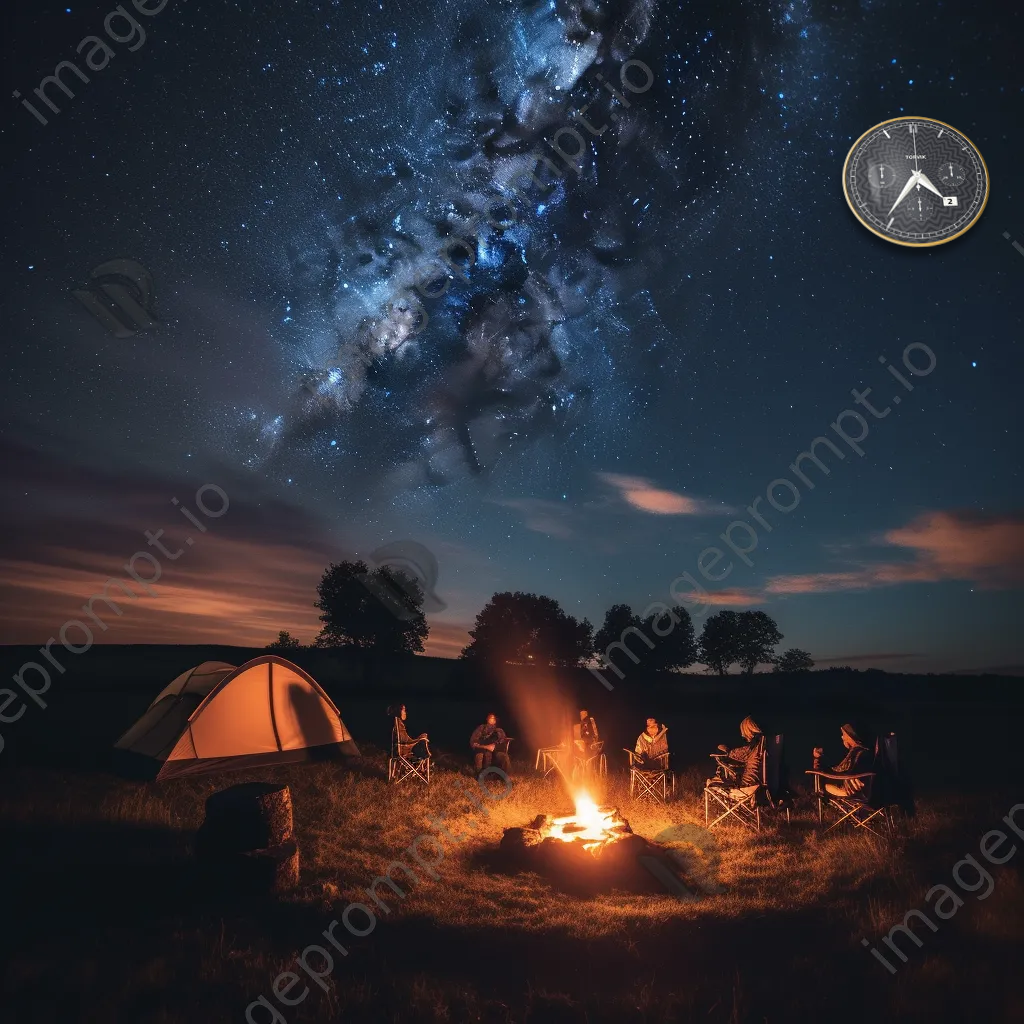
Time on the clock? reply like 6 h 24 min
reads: 4 h 36 min
